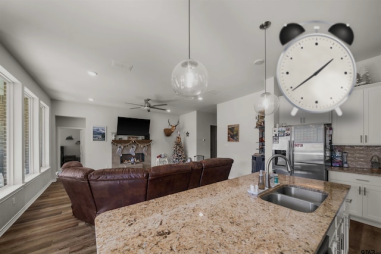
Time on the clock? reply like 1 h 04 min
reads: 1 h 39 min
